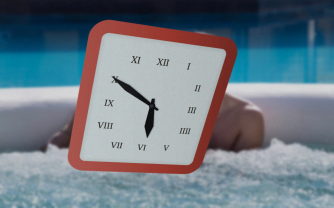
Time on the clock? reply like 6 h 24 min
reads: 5 h 50 min
